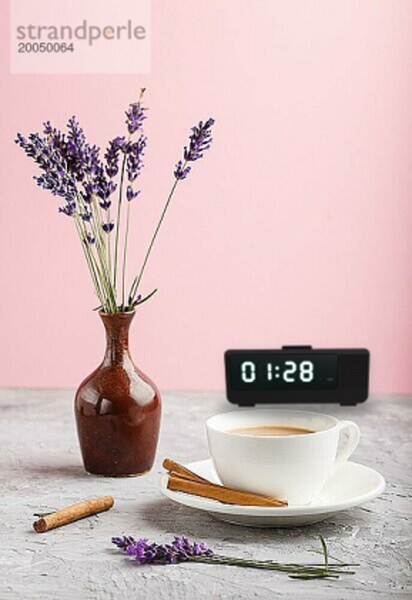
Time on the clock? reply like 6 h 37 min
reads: 1 h 28 min
